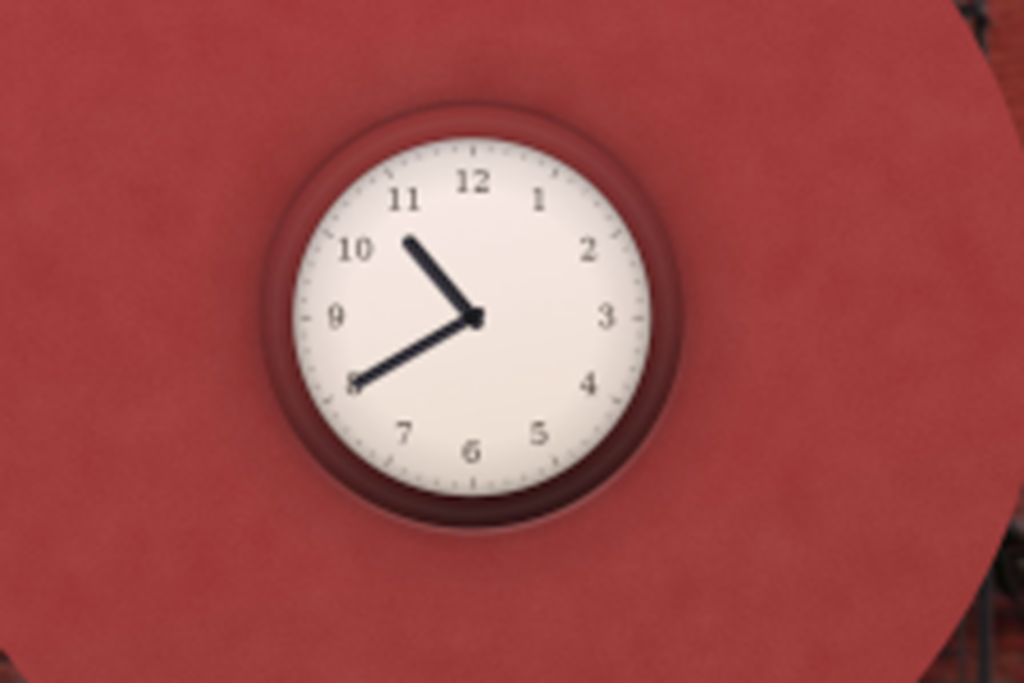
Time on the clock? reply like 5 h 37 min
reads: 10 h 40 min
